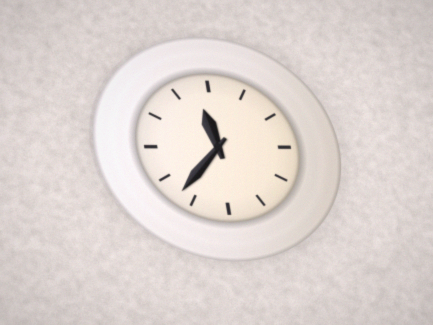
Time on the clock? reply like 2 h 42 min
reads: 11 h 37 min
